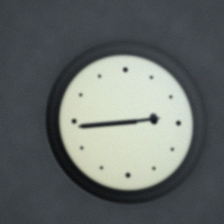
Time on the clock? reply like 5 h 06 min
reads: 2 h 44 min
